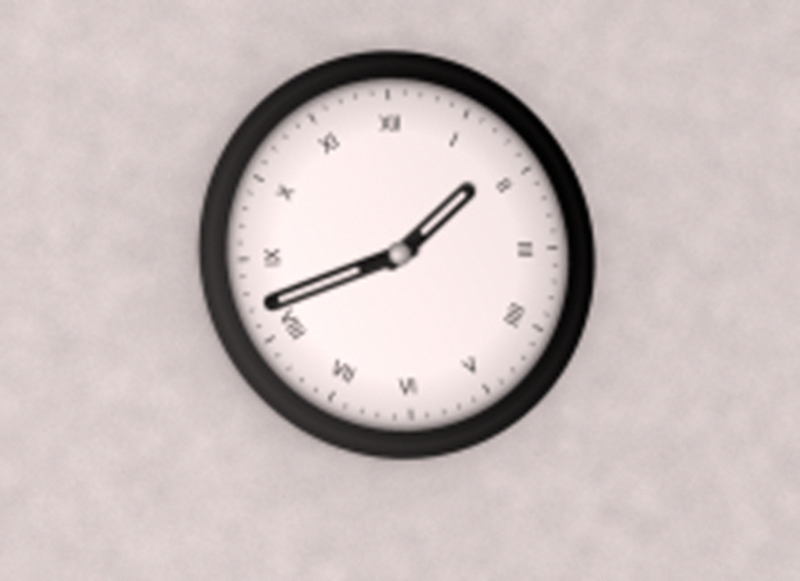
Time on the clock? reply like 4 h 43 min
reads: 1 h 42 min
